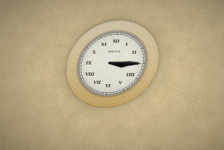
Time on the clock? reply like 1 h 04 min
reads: 3 h 15 min
